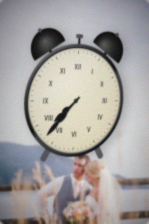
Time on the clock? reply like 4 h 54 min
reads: 7 h 37 min
